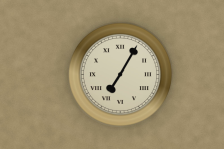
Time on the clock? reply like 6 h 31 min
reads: 7 h 05 min
